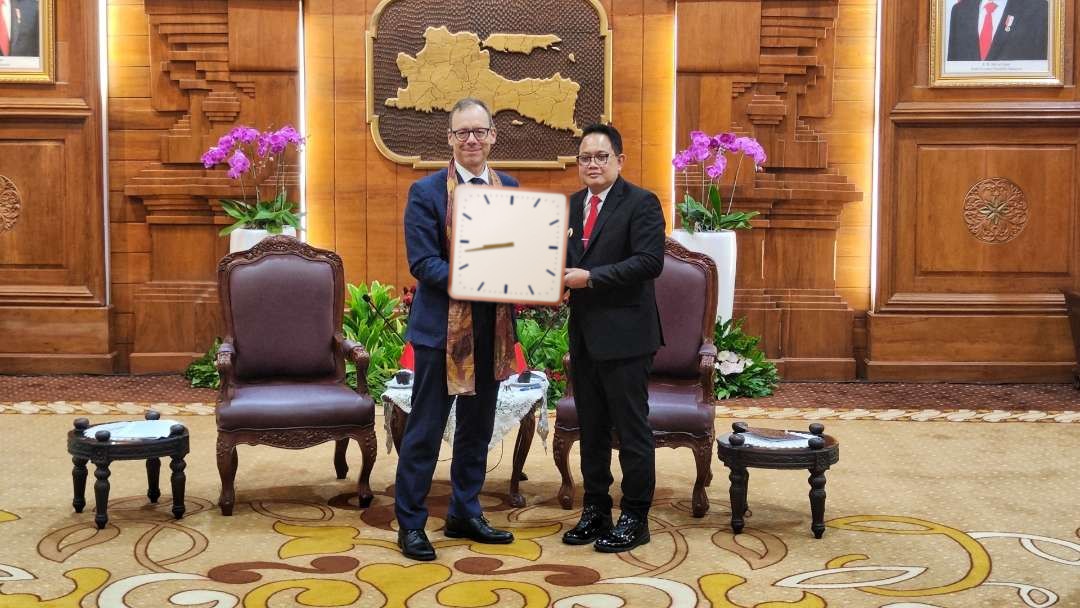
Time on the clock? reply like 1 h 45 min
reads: 8 h 43 min
